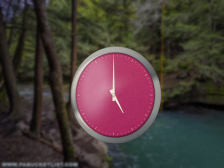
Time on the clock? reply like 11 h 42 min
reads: 5 h 00 min
